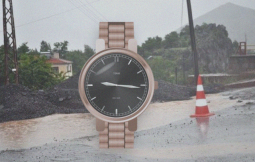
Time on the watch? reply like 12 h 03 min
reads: 9 h 16 min
